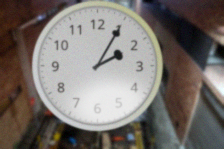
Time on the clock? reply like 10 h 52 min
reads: 2 h 05 min
